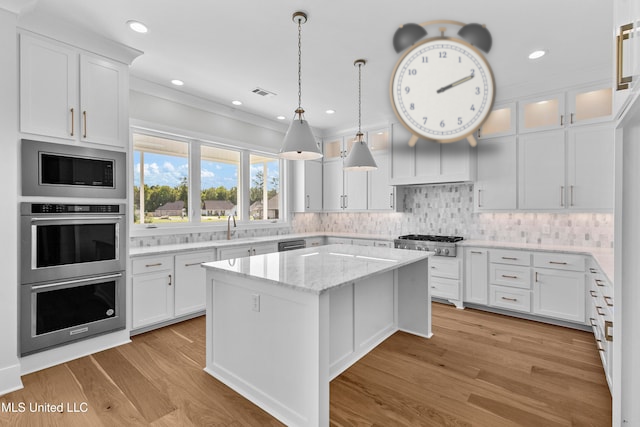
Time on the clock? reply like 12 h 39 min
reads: 2 h 11 min
